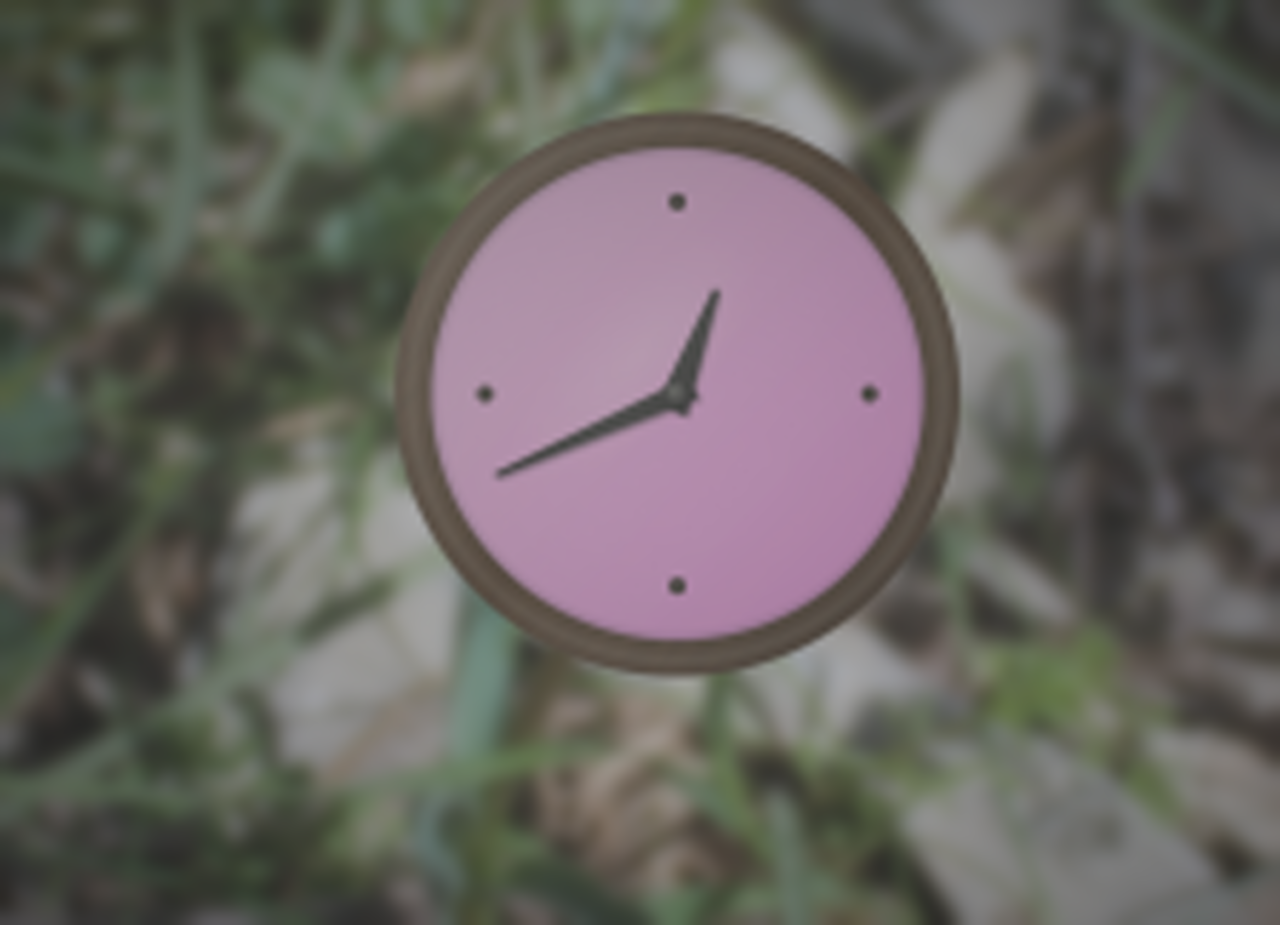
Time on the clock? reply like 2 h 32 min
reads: 12 h 41 min
